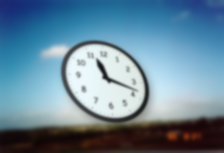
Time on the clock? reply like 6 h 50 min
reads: 11 h 18 min
